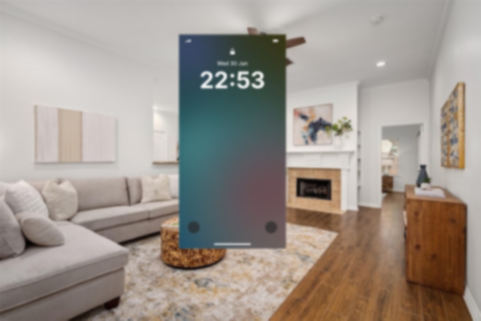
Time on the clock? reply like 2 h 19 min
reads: 22 h 53 min
